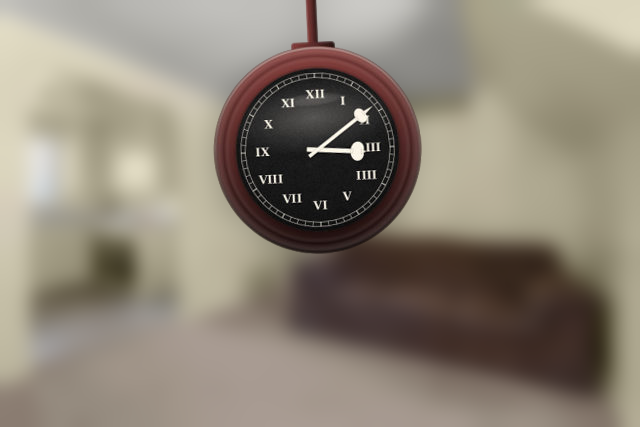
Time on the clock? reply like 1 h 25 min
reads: 3 h 09 min
